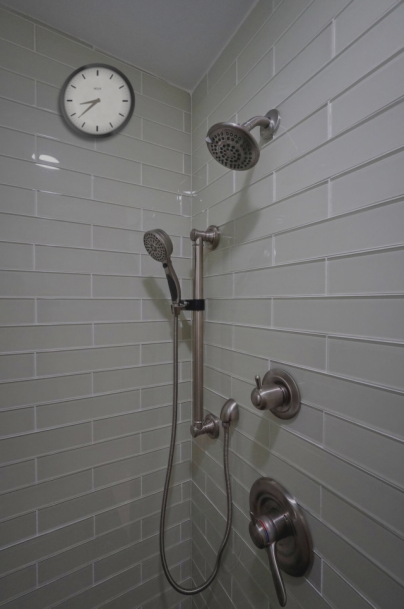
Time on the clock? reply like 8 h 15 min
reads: 8 h 38 min
